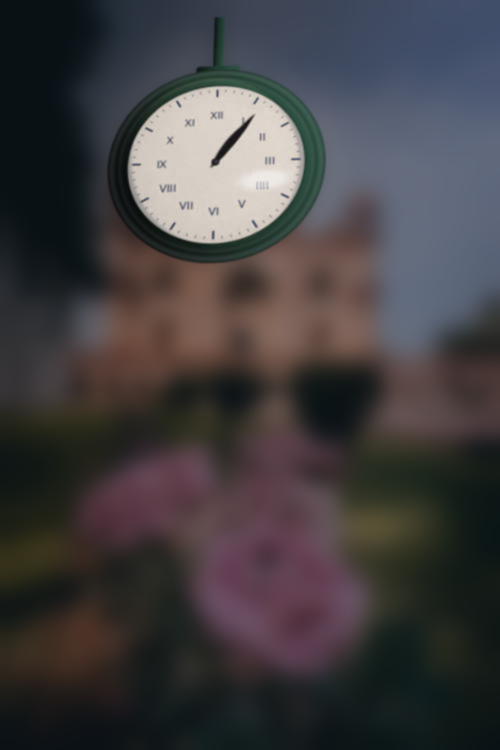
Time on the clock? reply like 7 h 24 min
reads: 1 h 06 min
